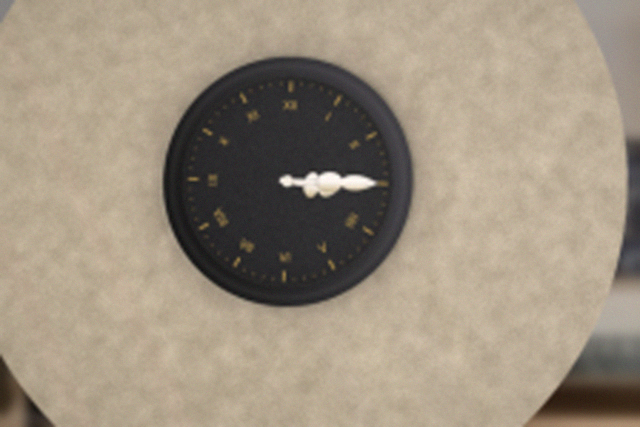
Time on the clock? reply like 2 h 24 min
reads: 3 h 15 min
